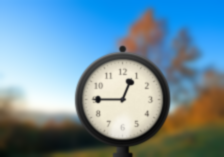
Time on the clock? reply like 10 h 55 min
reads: 12 h 45 min
